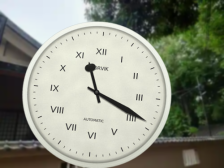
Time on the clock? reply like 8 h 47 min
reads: 11 h 19 min
